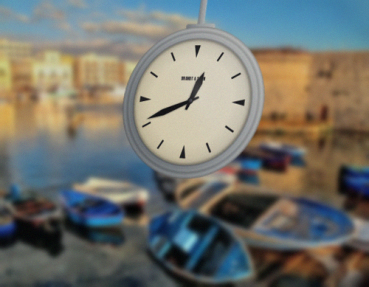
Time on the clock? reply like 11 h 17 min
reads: 12 h 41 min
